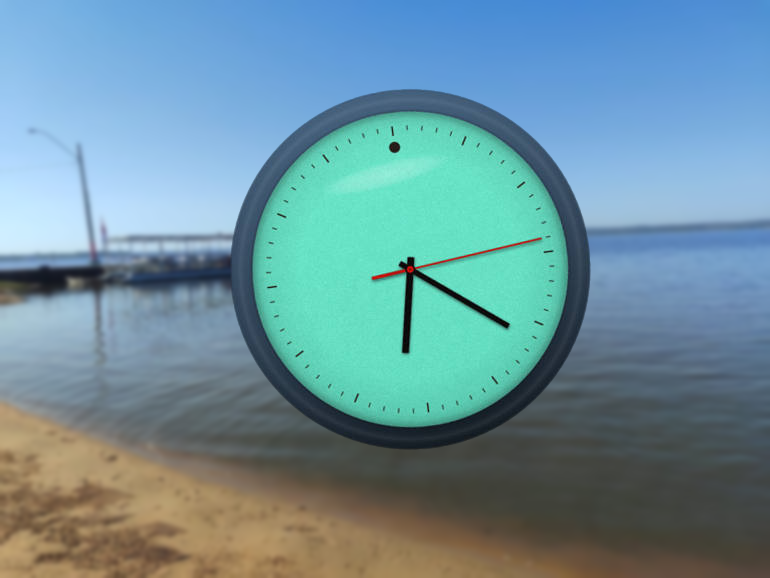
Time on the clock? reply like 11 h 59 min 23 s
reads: 6 h 21 min 14 s
